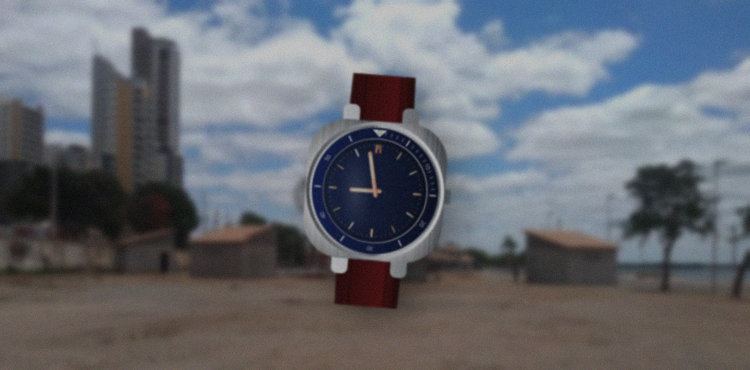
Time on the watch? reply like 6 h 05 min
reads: 8 h 58 min
